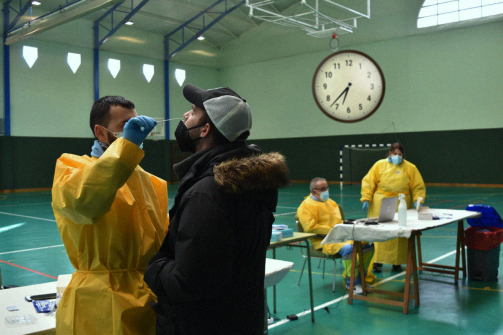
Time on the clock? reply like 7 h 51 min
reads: 6 h 37 min
